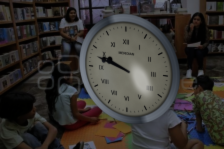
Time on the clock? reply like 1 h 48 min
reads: 9 h 48 min
